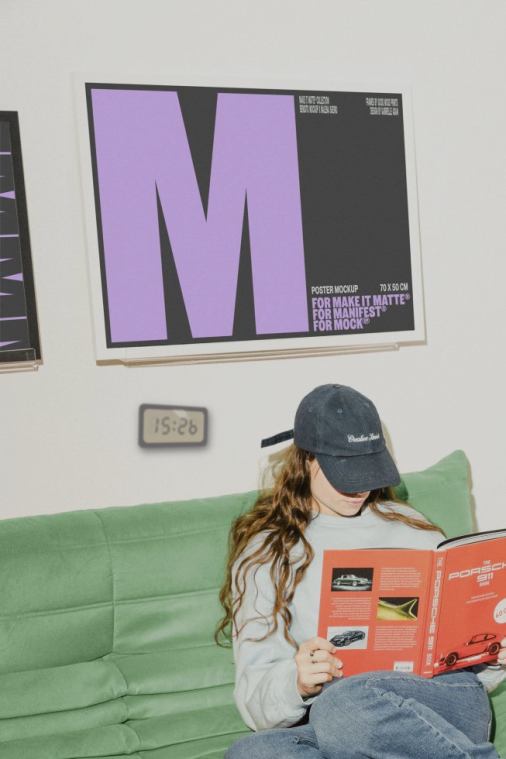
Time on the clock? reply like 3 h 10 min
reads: 15 h 26 min
